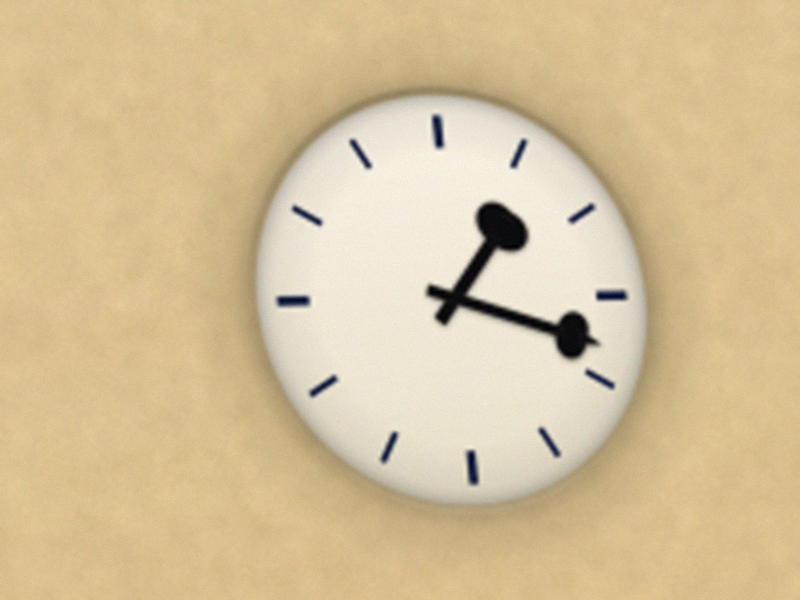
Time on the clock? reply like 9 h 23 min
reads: 1 h 18 min
